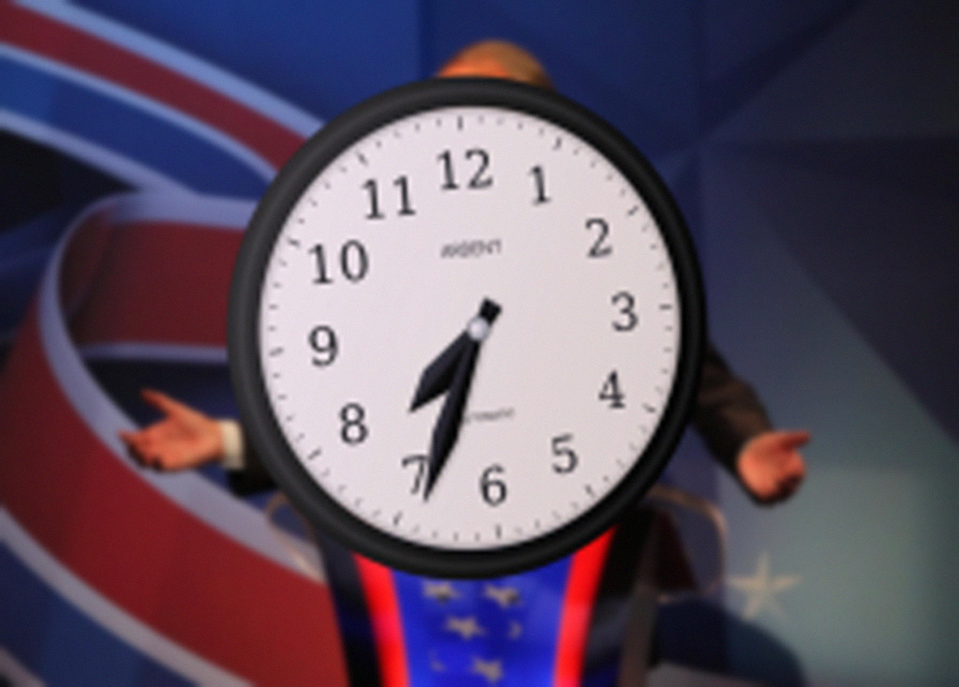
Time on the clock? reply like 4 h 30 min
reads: 7 h 34 min
